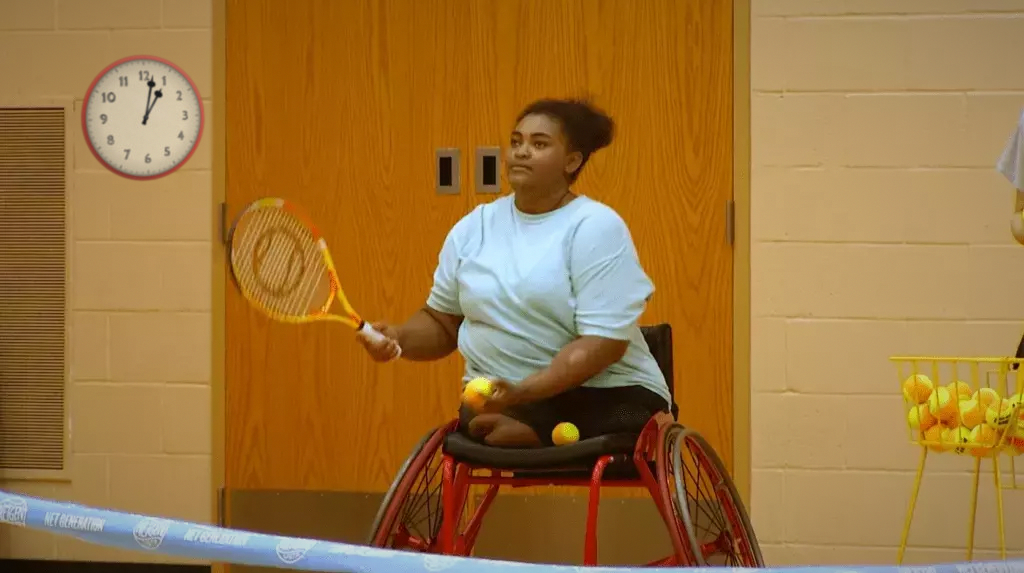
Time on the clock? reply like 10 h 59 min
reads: 1 h 02 min
